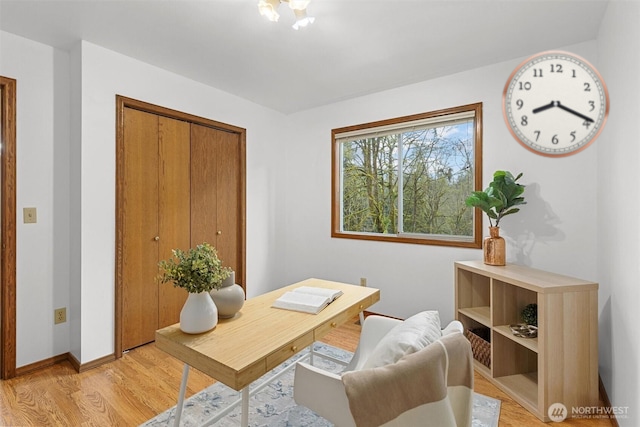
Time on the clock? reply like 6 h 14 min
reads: 8 h 19 min
